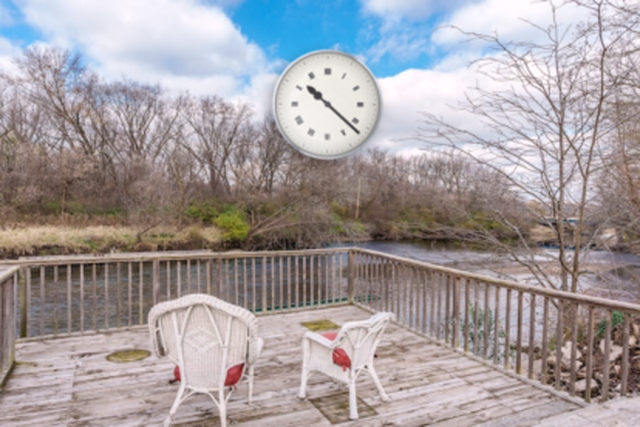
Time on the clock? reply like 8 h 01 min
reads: 10 h 22 min
